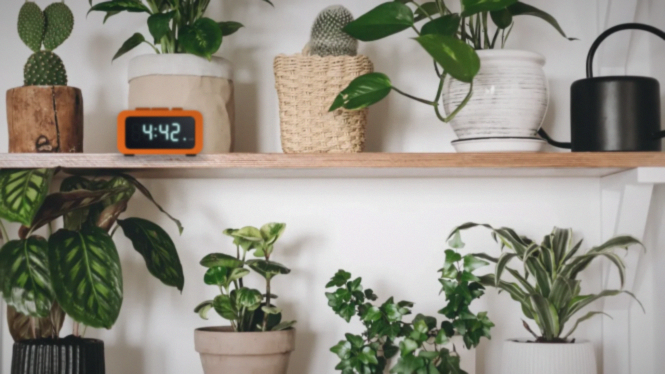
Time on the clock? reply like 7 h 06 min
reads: 4 h 42 min
